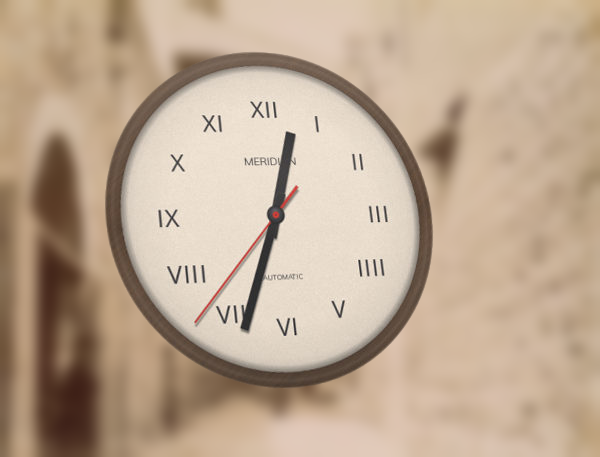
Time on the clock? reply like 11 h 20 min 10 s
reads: 12 h 33 min 37 s
